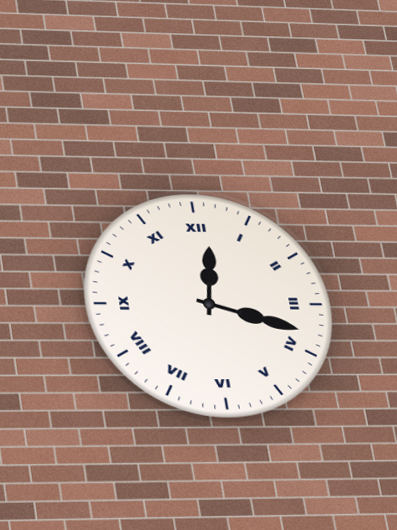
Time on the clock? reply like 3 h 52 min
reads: 12 h 18 min
